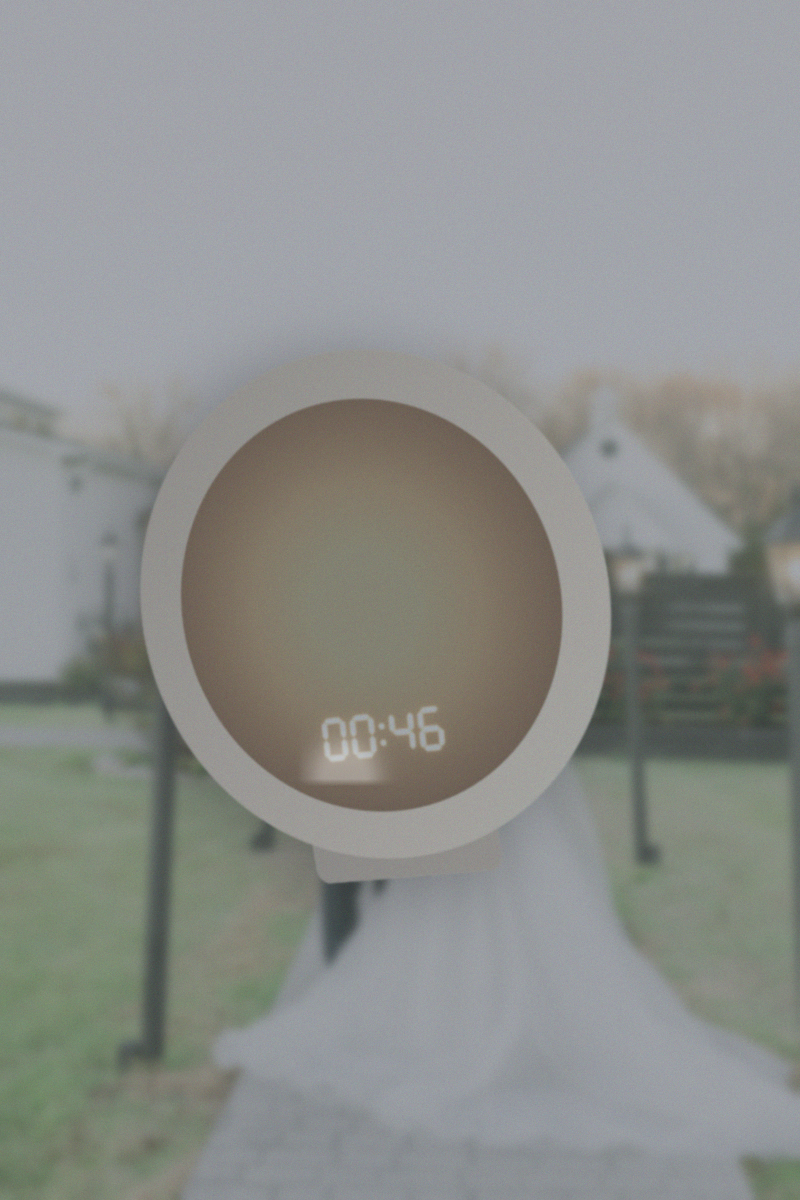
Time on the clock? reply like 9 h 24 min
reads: 0 h 46 min
